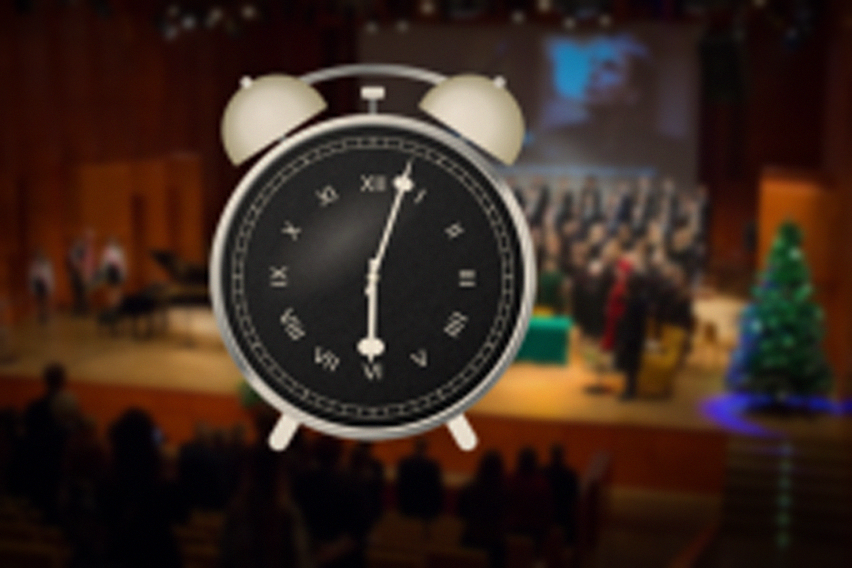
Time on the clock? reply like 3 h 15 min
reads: 6 h 03 min
